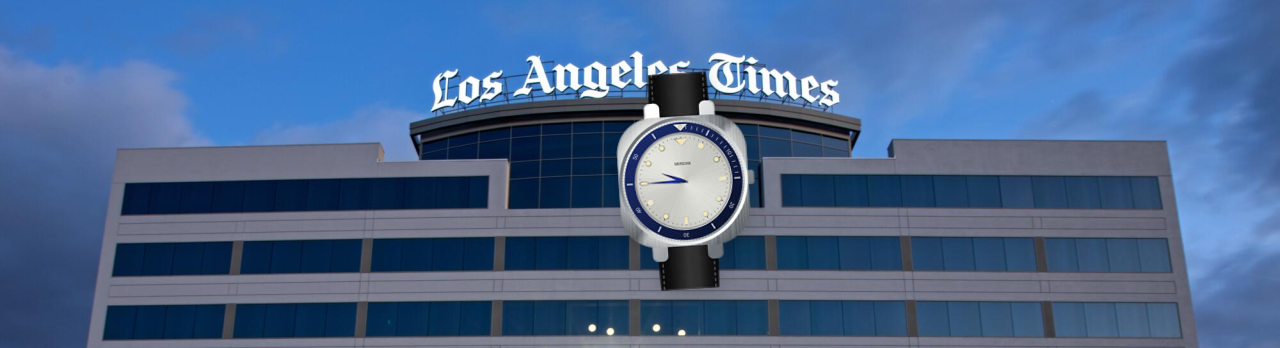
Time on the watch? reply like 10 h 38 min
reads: 9 h 45 min
